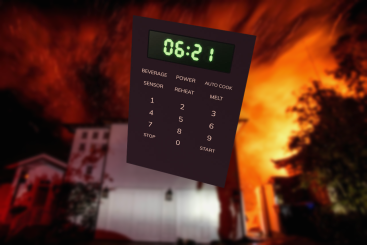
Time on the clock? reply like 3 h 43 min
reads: 6 h 21 min
